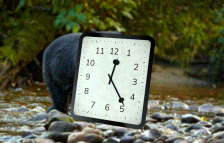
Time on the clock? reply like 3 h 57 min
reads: 12 h 24 min
